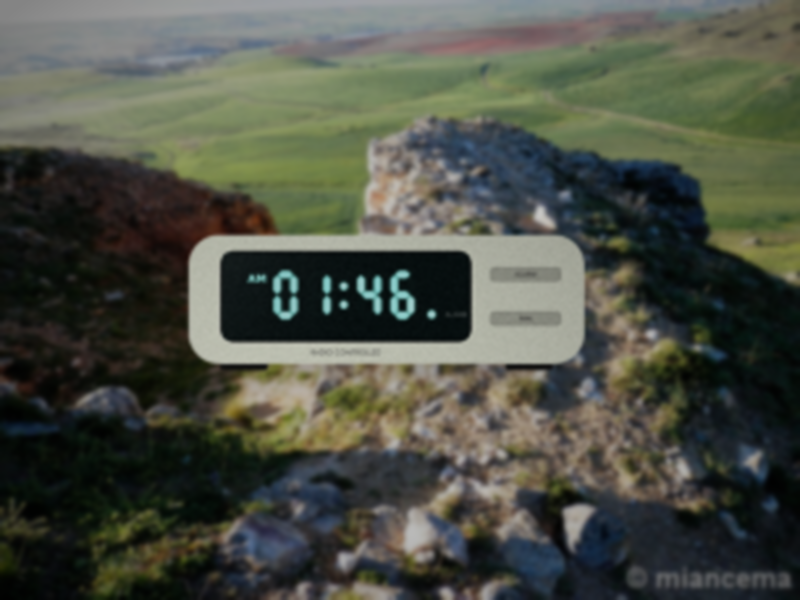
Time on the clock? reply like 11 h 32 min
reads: 1 h 46 min
